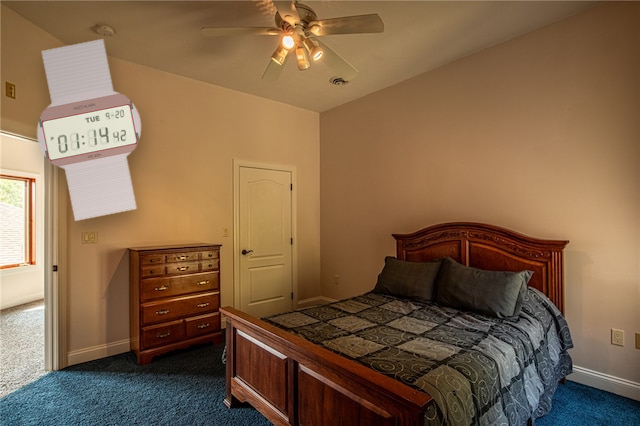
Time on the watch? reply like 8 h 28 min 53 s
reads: 1 h 14 min 42 s
